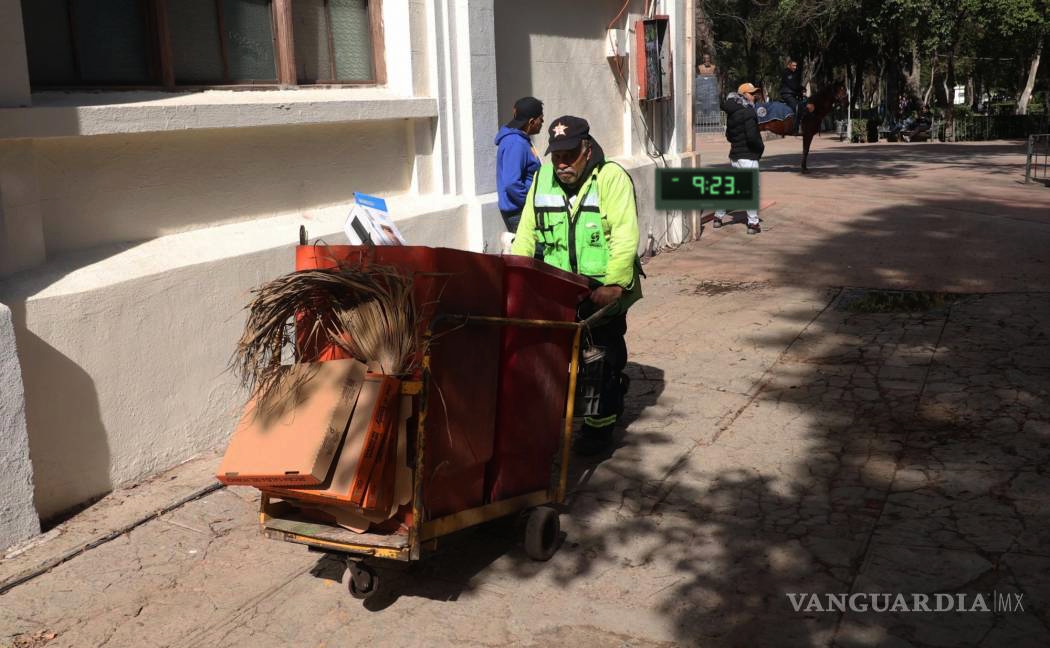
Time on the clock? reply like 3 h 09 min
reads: 9 h 23 min
